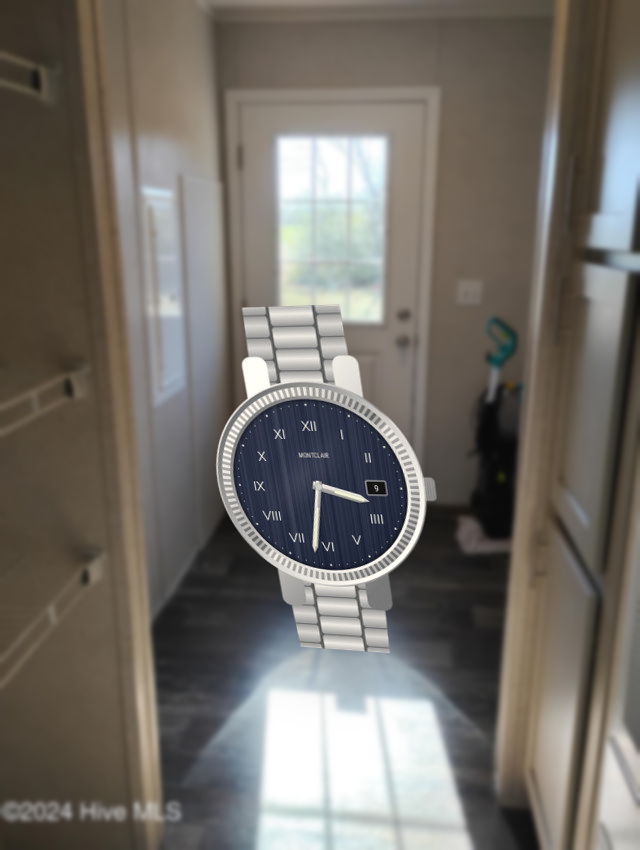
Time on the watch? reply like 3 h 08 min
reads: 3 h 32 min
